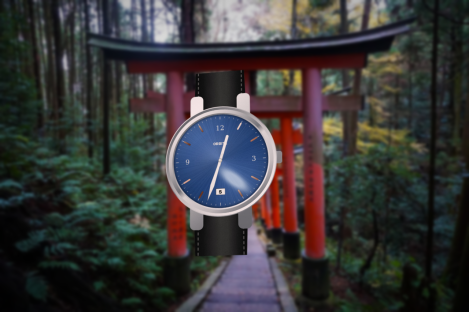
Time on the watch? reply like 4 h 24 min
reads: 12 h 33 min
